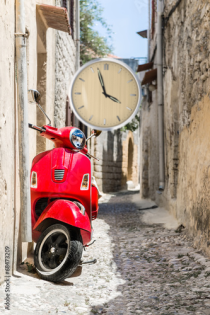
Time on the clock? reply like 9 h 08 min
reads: 3 h 57 min
